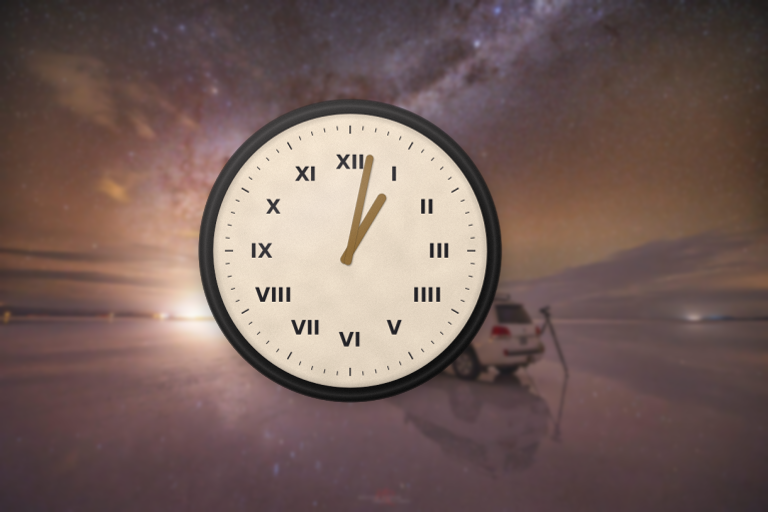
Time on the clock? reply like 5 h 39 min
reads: 1 h 02 min
